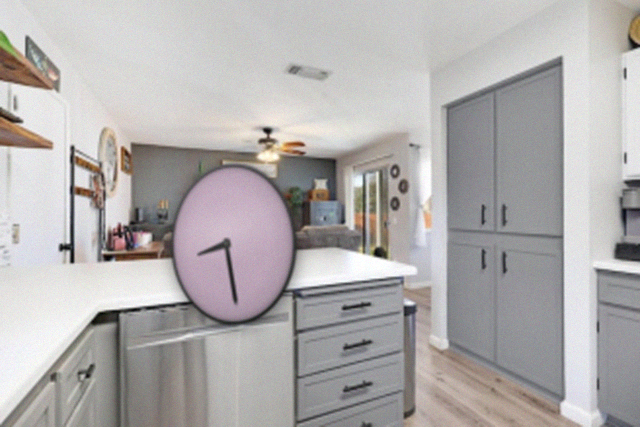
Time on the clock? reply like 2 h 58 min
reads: 8 h 28 min
